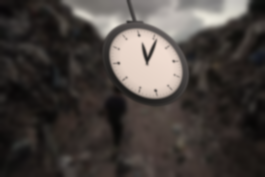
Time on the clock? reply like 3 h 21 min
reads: 12 h 06 min
